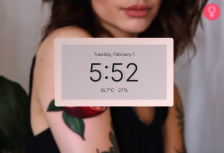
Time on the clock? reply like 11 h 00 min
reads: 5 h 52 min
